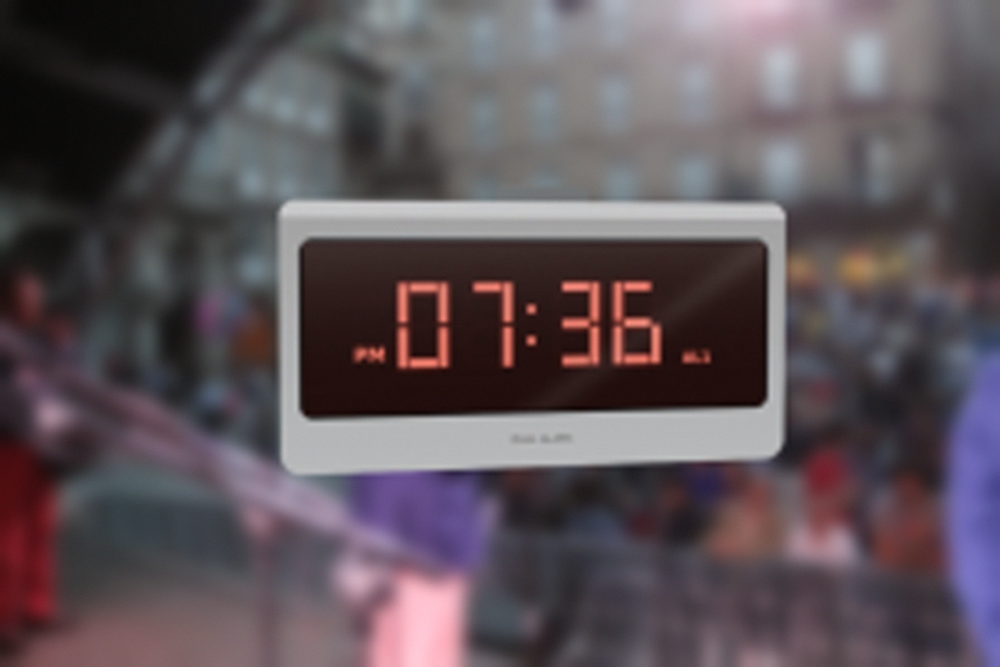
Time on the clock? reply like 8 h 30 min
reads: 7 h 36 min
